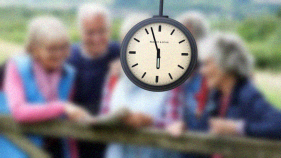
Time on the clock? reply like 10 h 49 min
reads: 5 h 57 min
